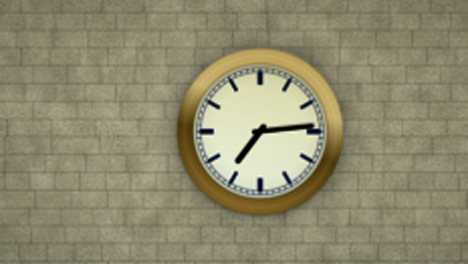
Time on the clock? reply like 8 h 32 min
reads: 7 h 14 min
